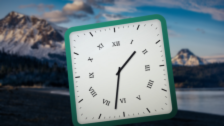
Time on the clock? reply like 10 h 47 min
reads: 1 h 32 min
